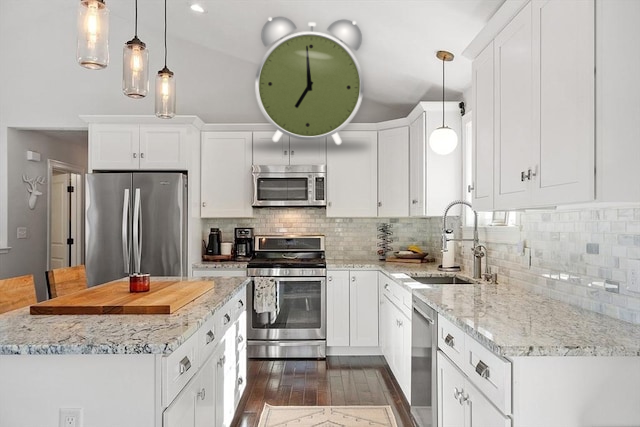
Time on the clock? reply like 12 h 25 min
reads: 6 h 59 min
